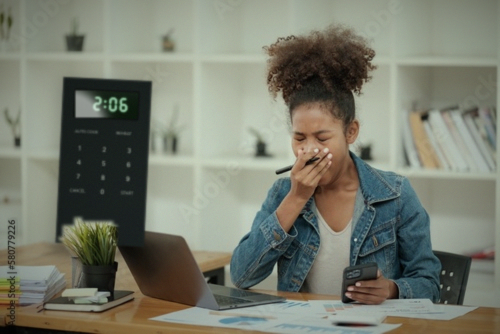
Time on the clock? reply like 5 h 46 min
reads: 2 h 06 min
